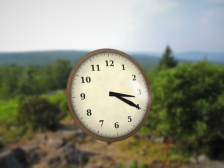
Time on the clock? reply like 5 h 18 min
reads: 3 h 20 min
